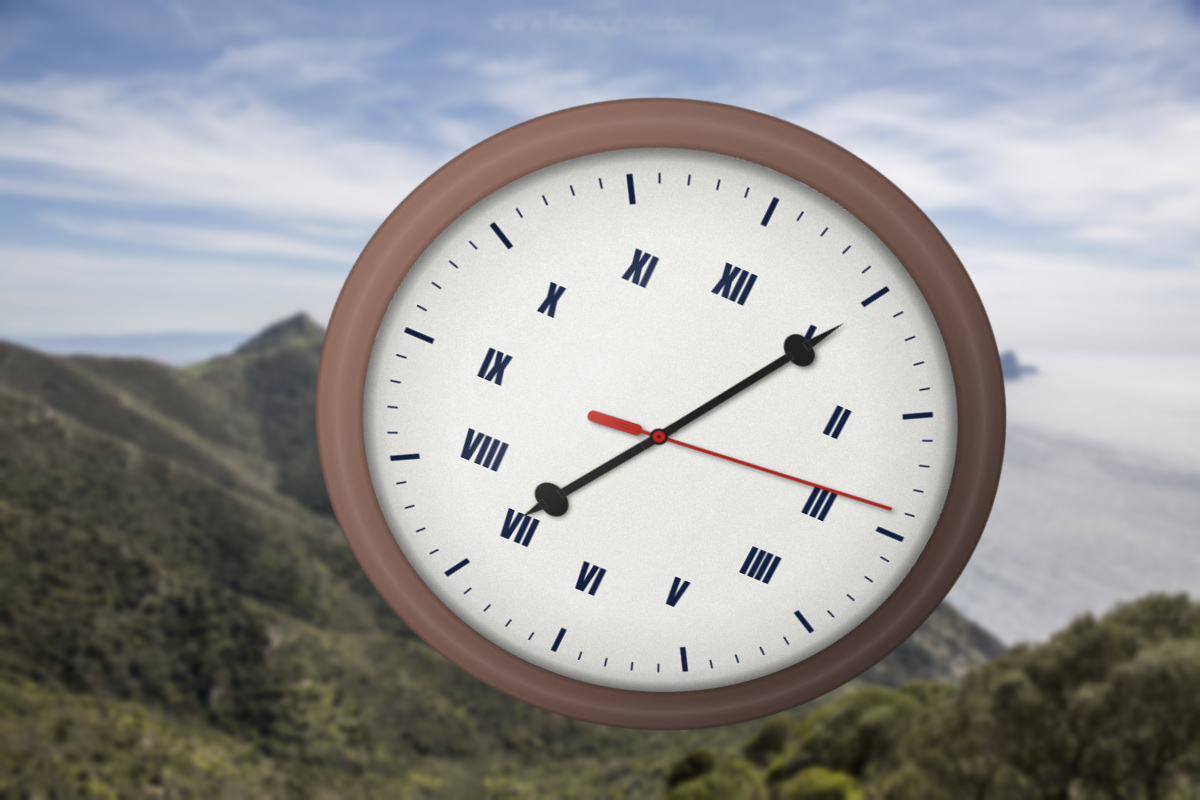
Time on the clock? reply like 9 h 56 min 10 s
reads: 7 h 05 min 14 s
